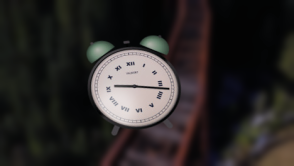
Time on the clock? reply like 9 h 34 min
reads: 9 h 17 min
